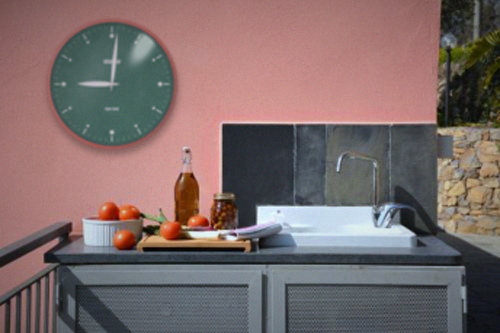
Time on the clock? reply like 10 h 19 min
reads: 9 h 01 min
